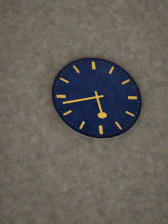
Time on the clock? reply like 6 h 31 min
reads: 5 h 43 min
